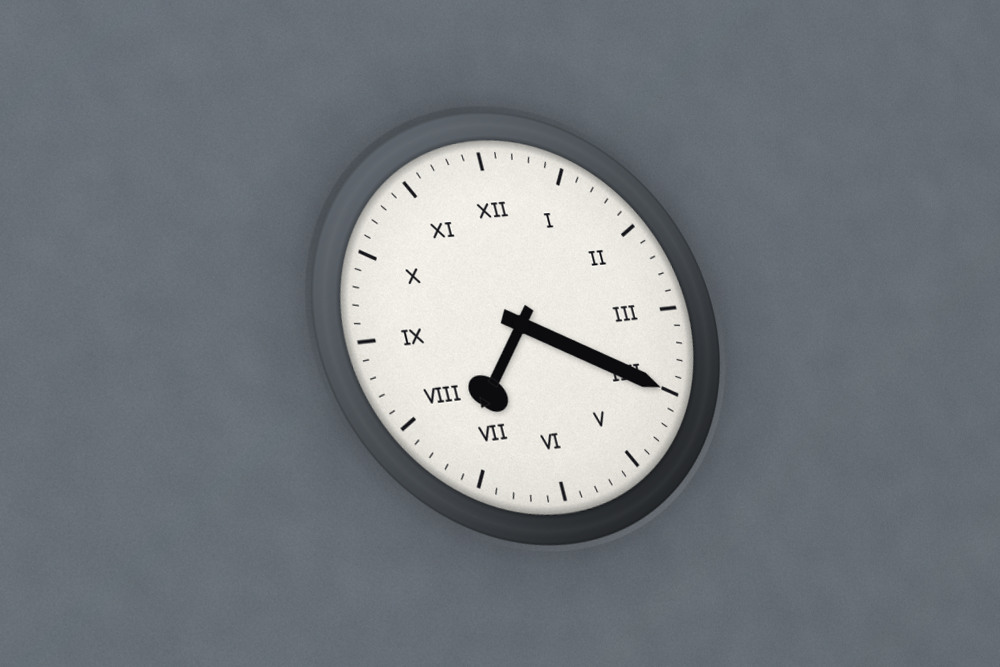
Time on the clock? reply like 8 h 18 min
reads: 7 h 20 min
